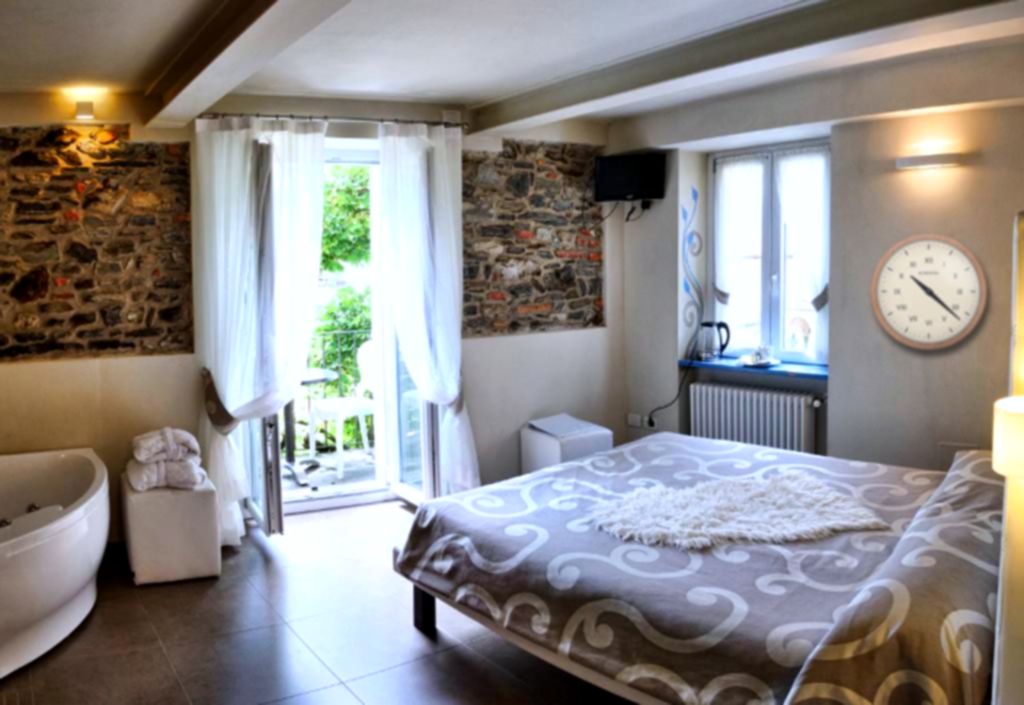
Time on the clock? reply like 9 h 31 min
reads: 10 h 22 min
